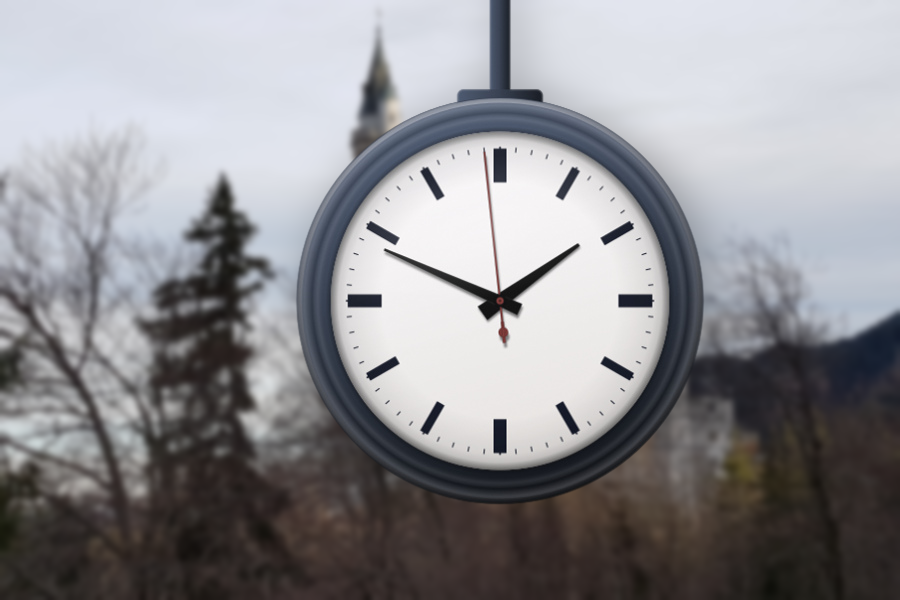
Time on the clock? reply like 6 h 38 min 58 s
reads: 1 h 48 min 59 s
